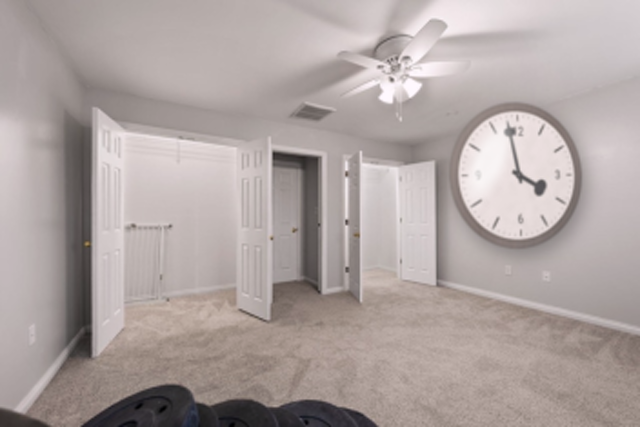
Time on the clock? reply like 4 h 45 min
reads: 3 h 58 min
